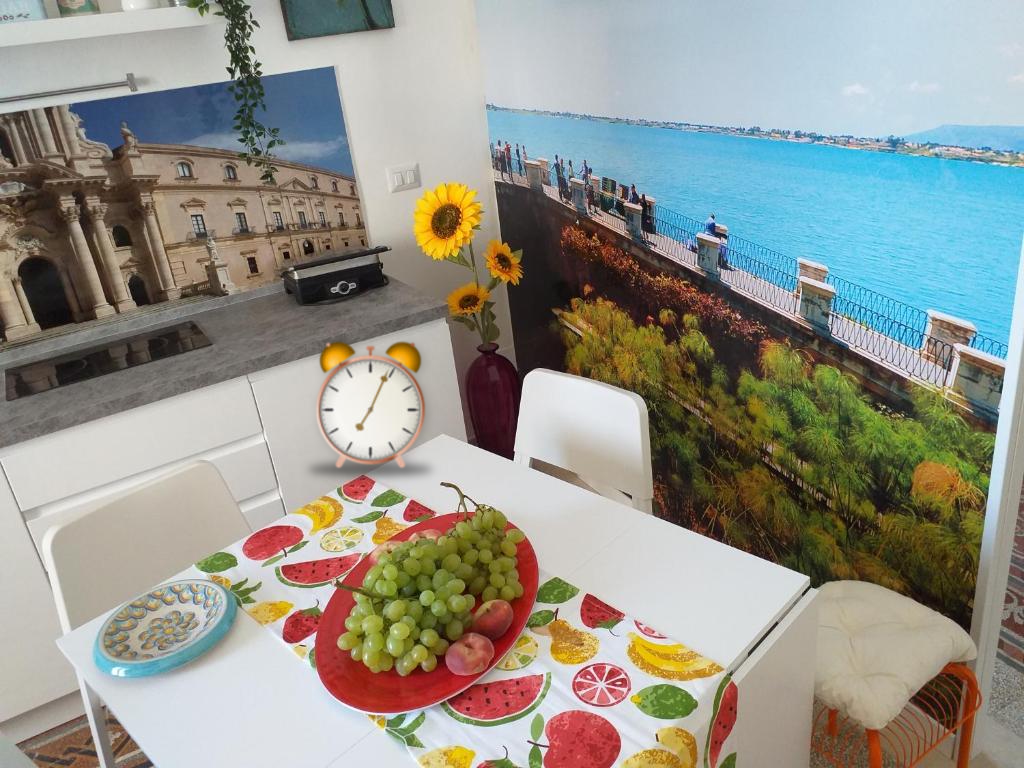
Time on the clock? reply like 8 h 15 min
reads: 7 h 04 min
